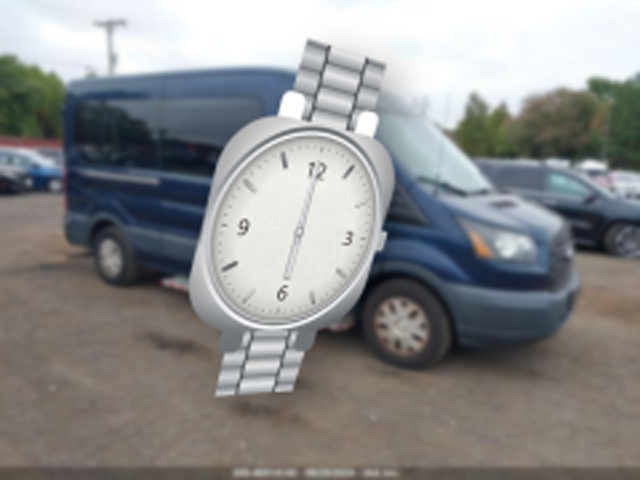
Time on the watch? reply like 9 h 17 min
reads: 6 h 00 min
